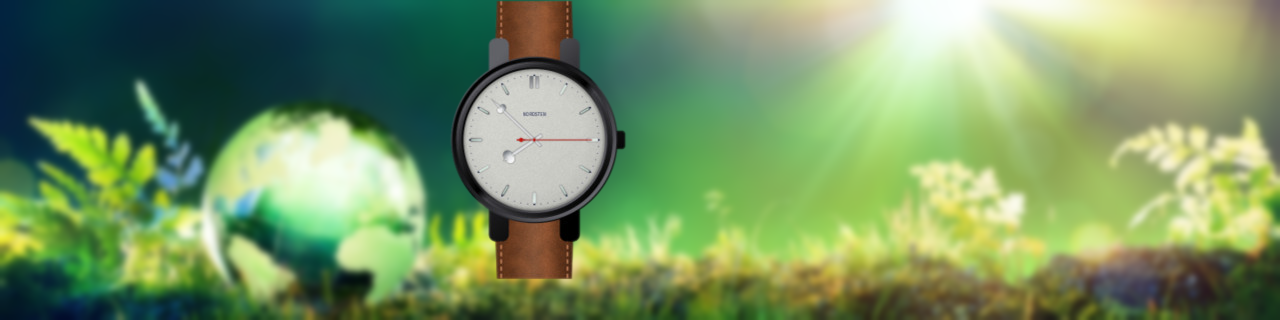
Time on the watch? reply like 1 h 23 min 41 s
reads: 7 h 52 min 15 s
